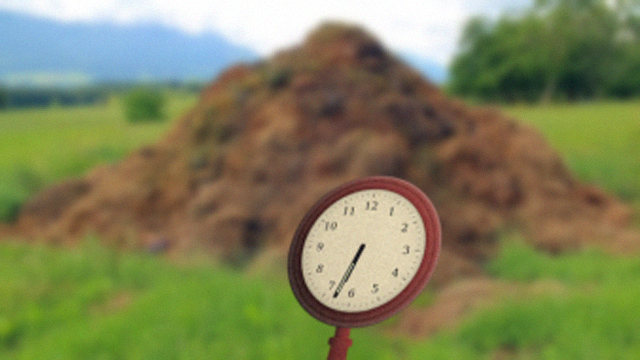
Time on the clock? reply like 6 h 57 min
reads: 6 h 33 min
